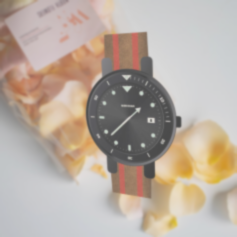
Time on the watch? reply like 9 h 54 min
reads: 1 h 38 min
